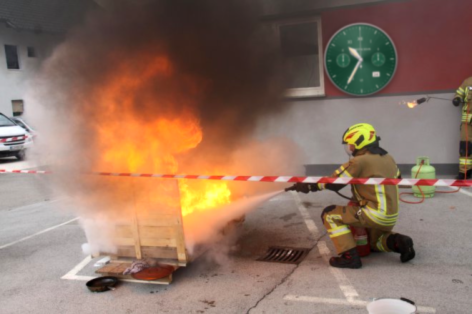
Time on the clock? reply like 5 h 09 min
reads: 10 h 35 min
